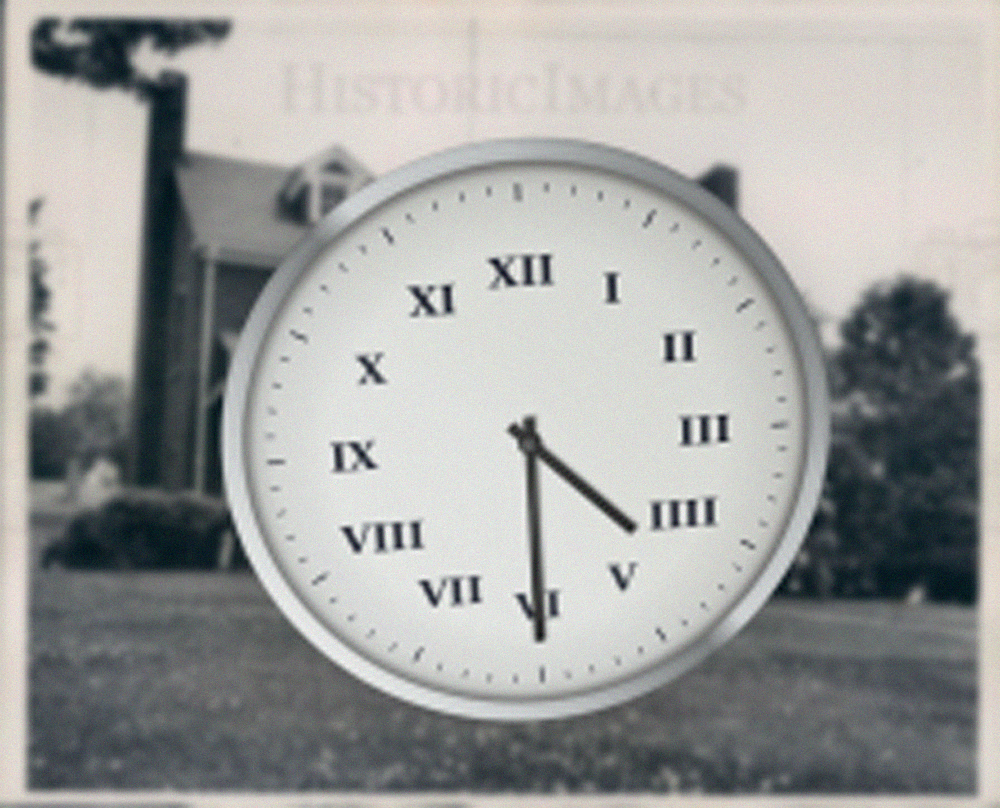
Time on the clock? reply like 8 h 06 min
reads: 4 h 30 min
